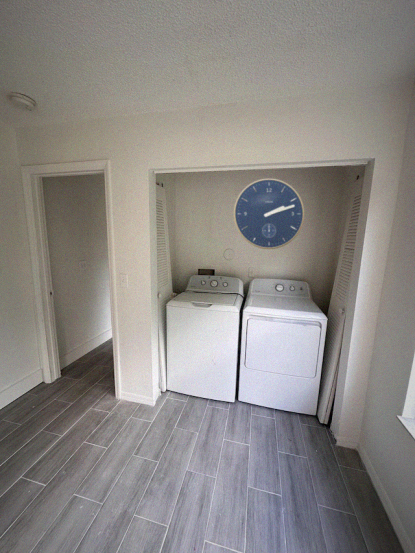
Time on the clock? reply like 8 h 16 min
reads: 2 h 12 min
